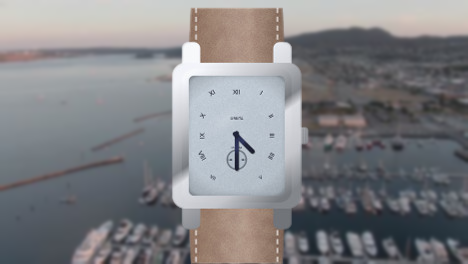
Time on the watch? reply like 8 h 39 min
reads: 4 h 30 min
